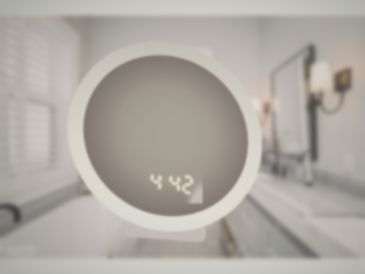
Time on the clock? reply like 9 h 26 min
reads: 4 h 42 min
